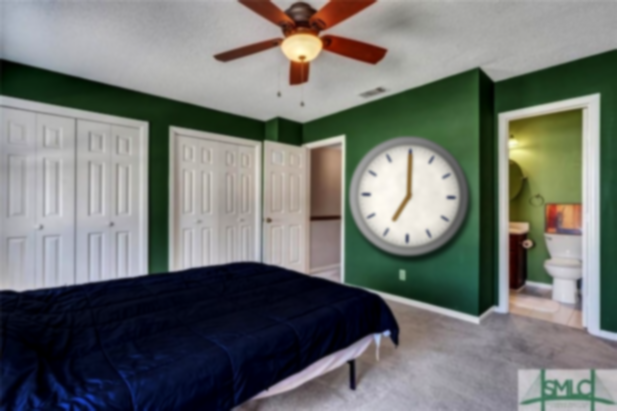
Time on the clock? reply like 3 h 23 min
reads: 7 h 00 min
